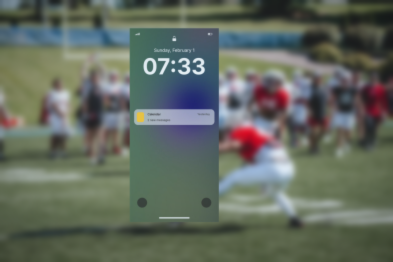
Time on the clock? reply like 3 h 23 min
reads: 7 h 33 min
